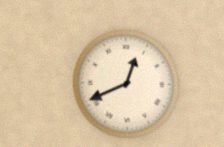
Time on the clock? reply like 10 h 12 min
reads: 12 h 41 min
